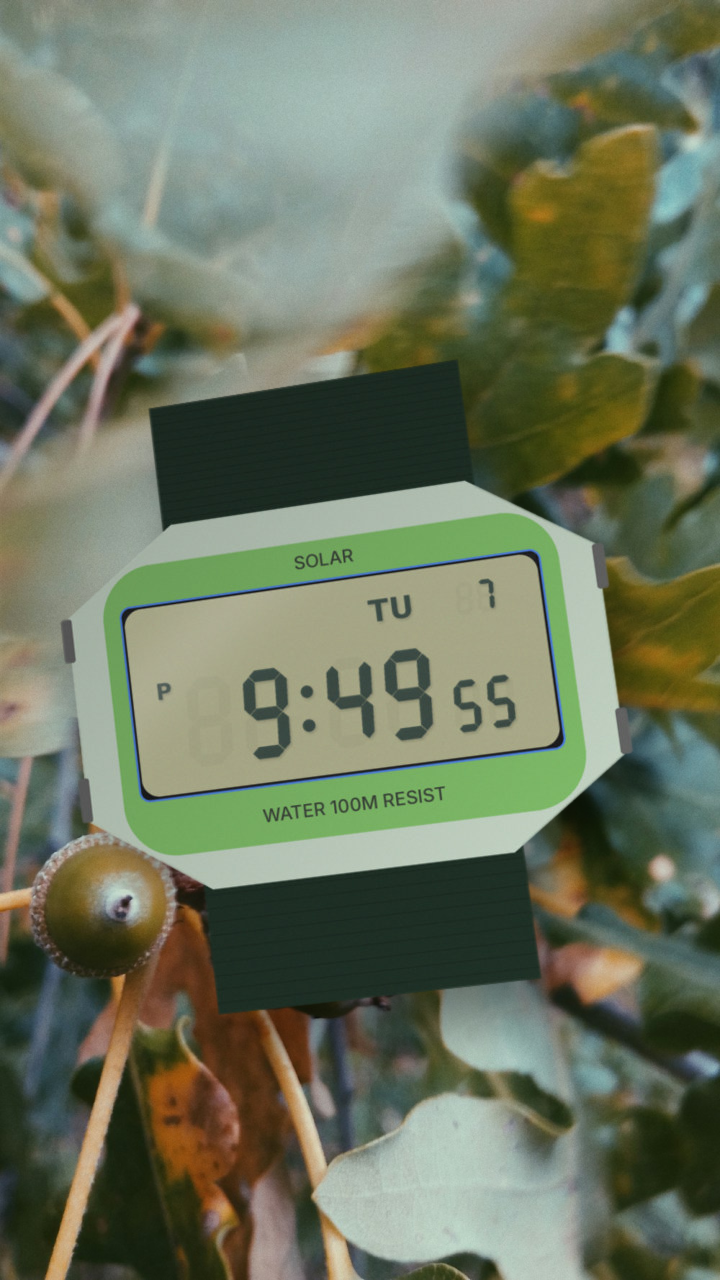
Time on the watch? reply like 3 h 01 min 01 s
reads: 9 h 49 min 55 s
